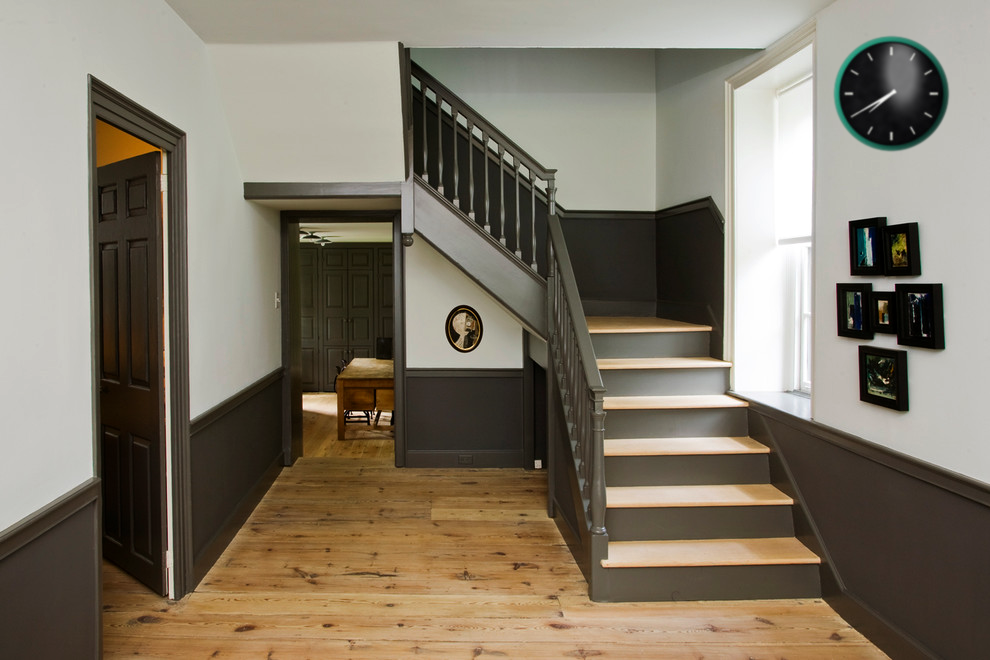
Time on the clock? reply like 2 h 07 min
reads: 7 h 40 min
